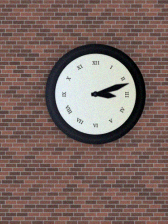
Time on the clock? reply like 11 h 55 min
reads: 3 h 12 min
